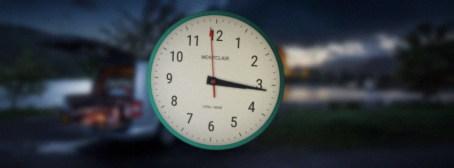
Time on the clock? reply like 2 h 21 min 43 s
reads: 3 h 15 min 59 s
